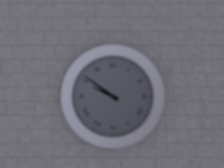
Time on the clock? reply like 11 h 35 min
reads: 9 h 51 min
